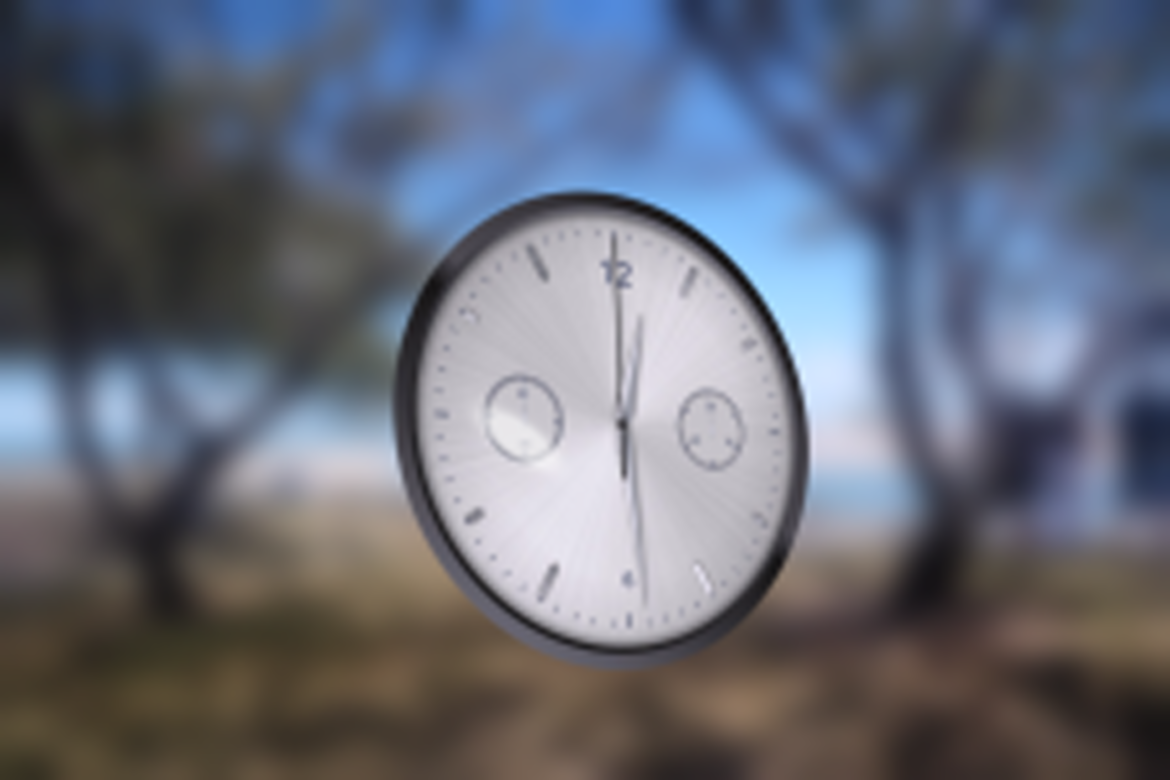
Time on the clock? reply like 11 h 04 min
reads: 12 h 29 min
